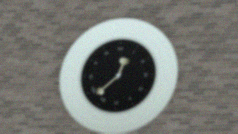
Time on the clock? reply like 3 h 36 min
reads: 12 h 38 min
